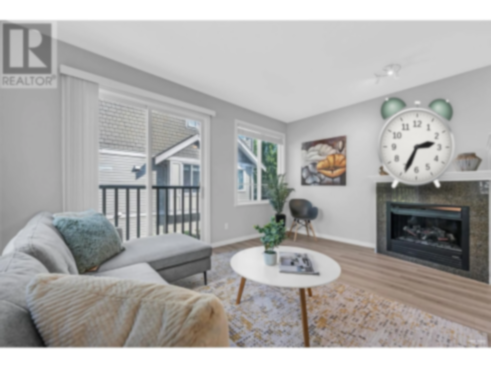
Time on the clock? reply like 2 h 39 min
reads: 2 h 34 min
